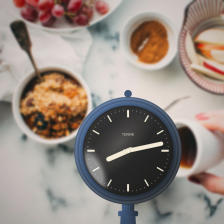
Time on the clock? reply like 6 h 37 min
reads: 8 h 13 min
